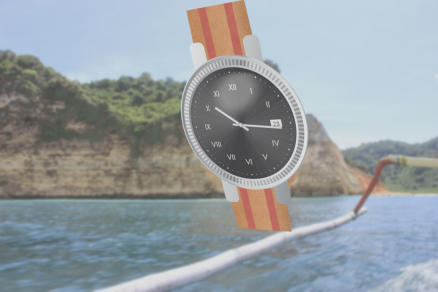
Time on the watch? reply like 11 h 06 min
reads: 10 h 16 min
